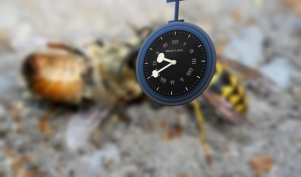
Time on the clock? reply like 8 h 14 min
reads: 9 h 40 min
